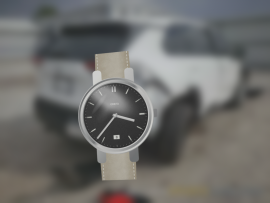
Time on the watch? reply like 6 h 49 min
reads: 3 h 37 min
